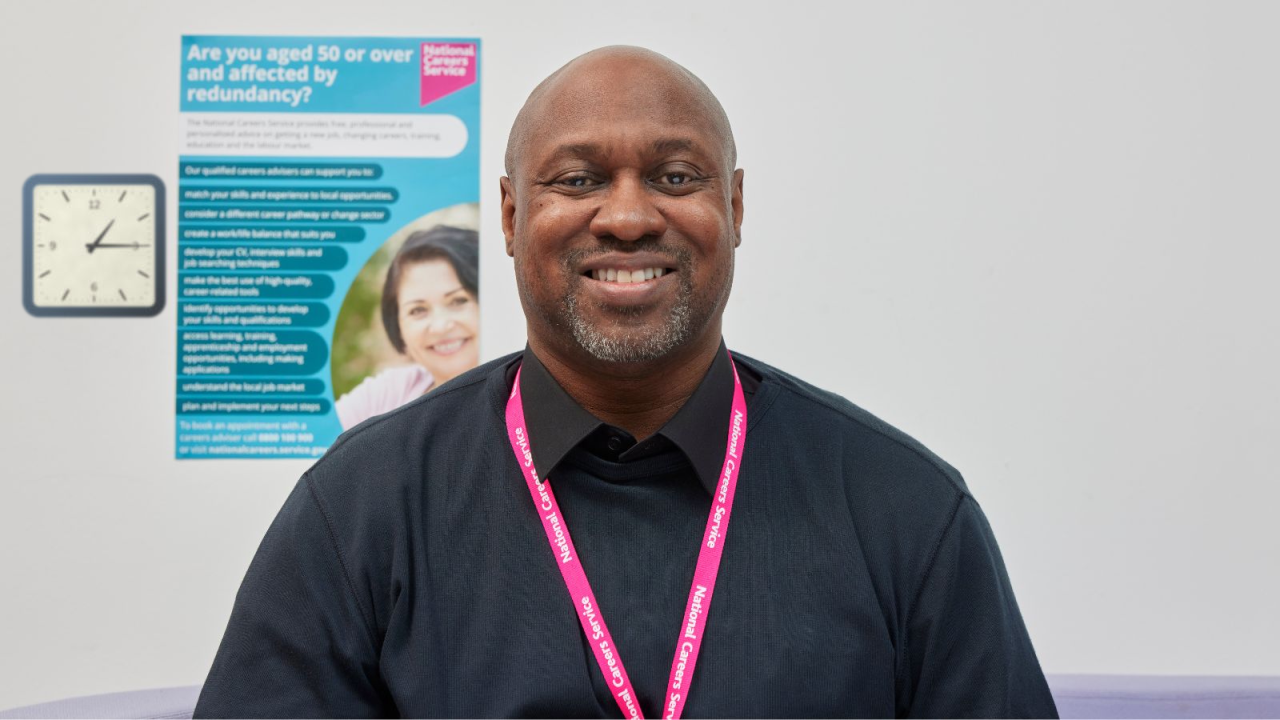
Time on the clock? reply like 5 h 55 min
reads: 1 h 15 min
